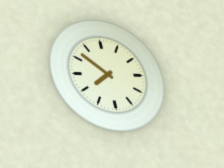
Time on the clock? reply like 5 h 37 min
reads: 7 h 52 min
